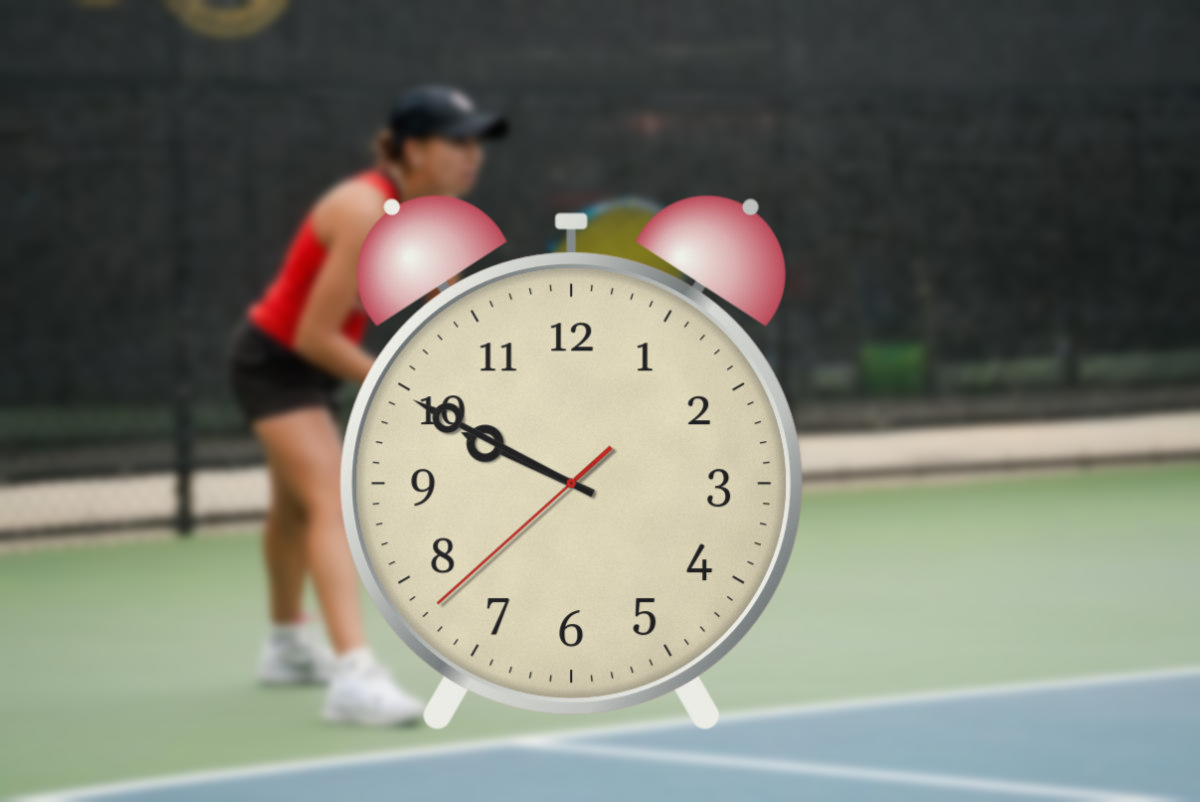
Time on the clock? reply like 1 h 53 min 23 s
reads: 9 h 49 min 38 s
